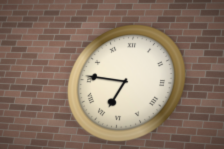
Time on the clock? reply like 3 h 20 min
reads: 6 h 46 min
